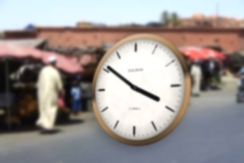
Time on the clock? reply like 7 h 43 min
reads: 3 h 51 min
